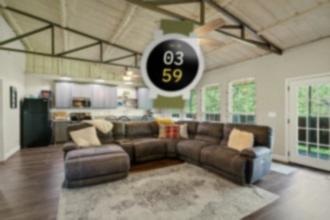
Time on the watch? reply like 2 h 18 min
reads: 3 h 59 min
